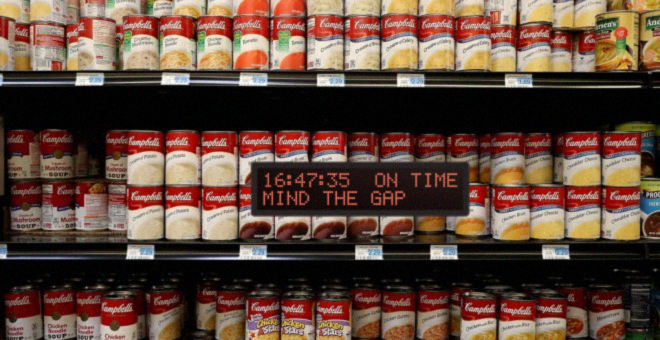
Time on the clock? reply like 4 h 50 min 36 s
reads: 16 h 47 min 35 s
